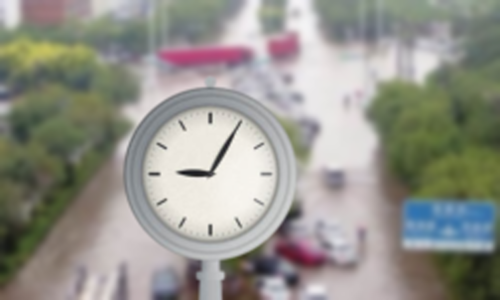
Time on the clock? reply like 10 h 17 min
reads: 9 h 05 min
